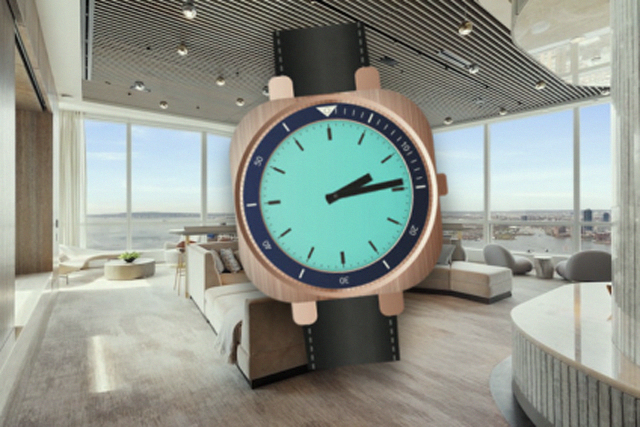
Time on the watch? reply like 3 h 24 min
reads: 2 h 14 min
